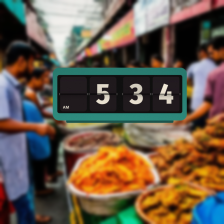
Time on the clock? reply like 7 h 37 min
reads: 5 h 34 min
